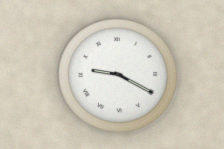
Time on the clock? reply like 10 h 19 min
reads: 9 h 20 min
